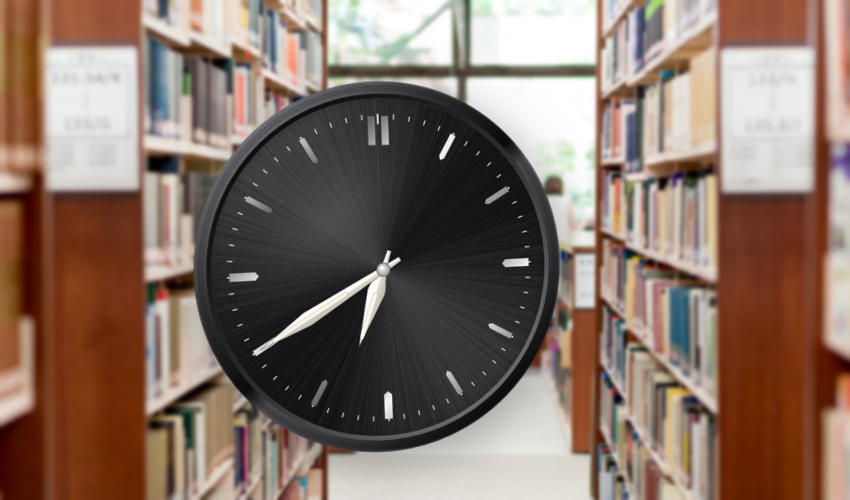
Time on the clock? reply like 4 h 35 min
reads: 6 h 40 min
